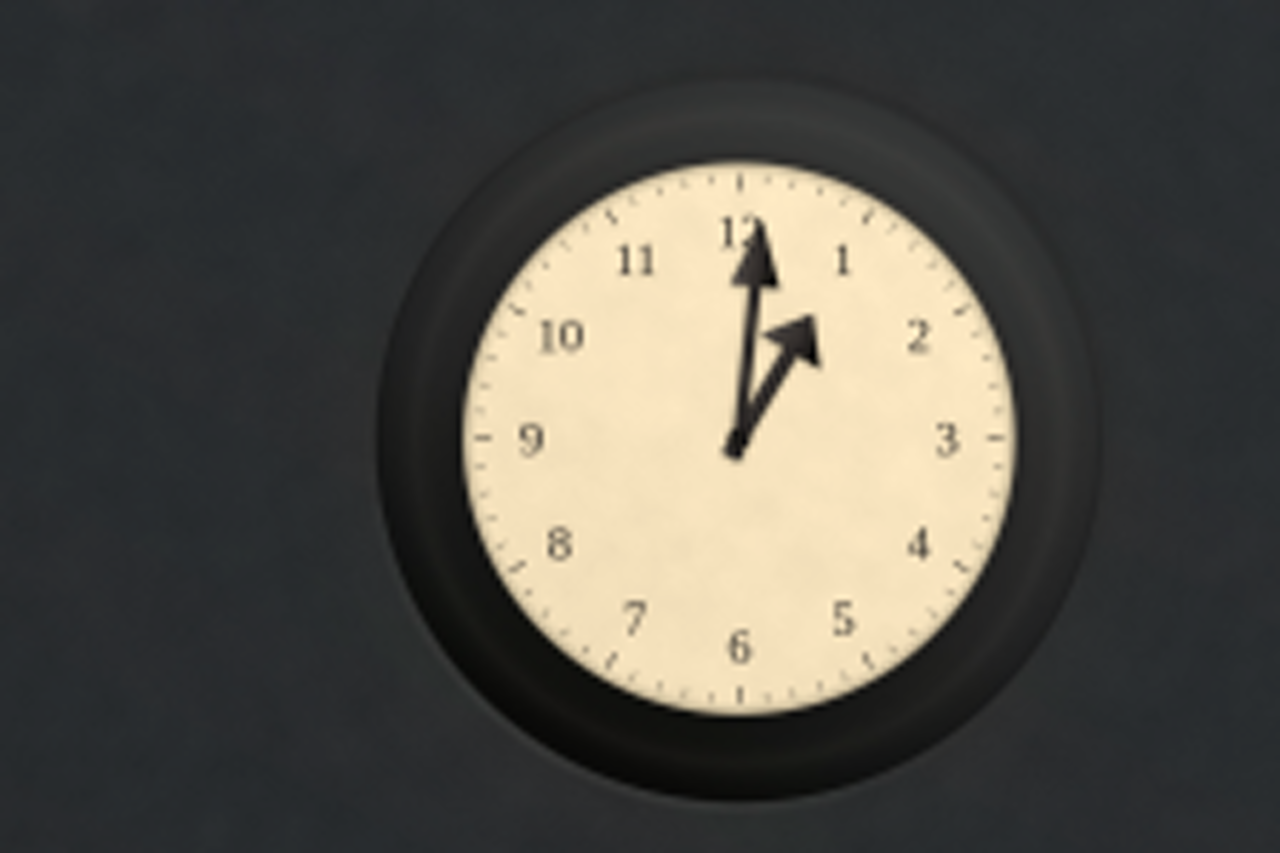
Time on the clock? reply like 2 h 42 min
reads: 1 h 01 min
